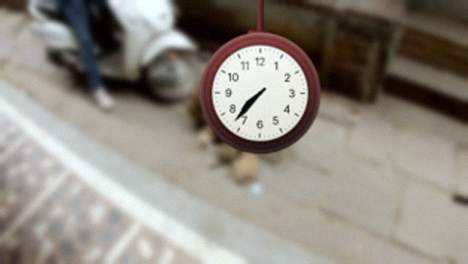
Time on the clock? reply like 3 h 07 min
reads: 7 h 37 min
